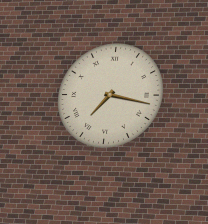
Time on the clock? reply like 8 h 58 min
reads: 7 h 17 min
